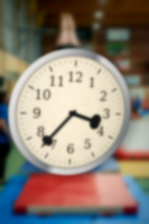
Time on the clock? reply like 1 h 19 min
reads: 3 h 37 min
